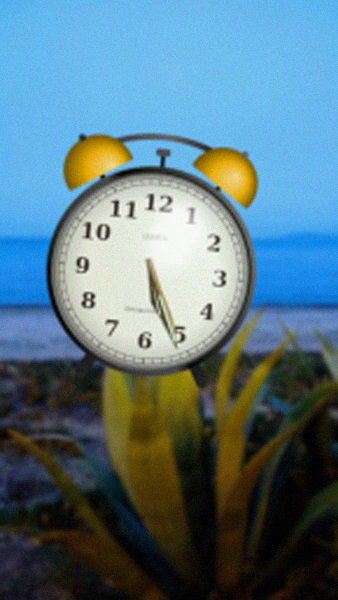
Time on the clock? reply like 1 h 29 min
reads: 5 h 26 min
